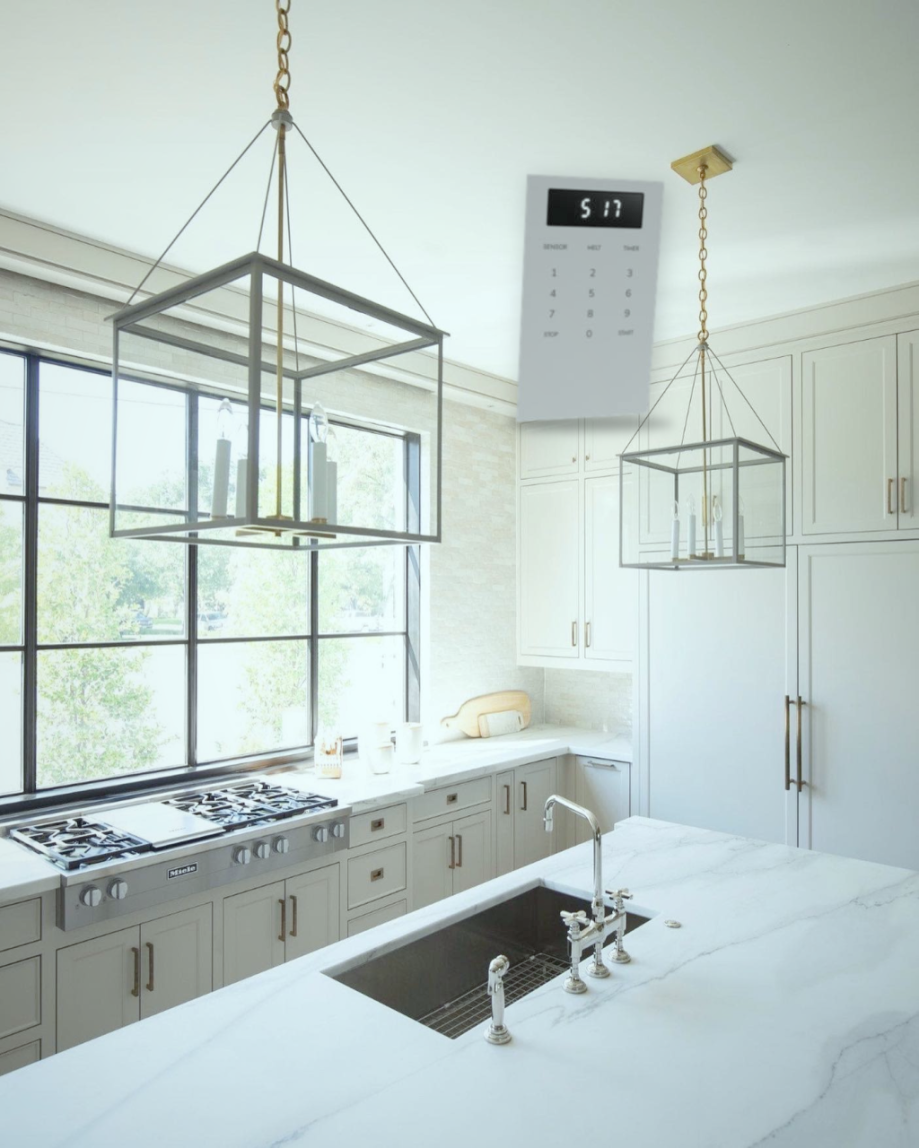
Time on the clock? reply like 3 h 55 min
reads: 5 h 17 min
